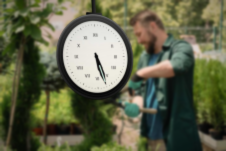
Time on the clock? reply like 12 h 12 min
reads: 5 h 27 min
